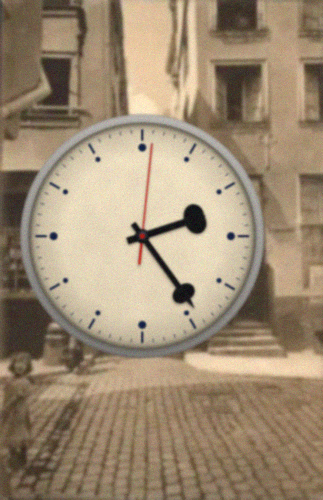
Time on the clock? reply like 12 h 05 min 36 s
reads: 2 h 24 min 01 s
